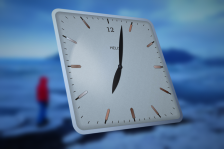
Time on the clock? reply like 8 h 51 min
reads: 7 h 03 min
